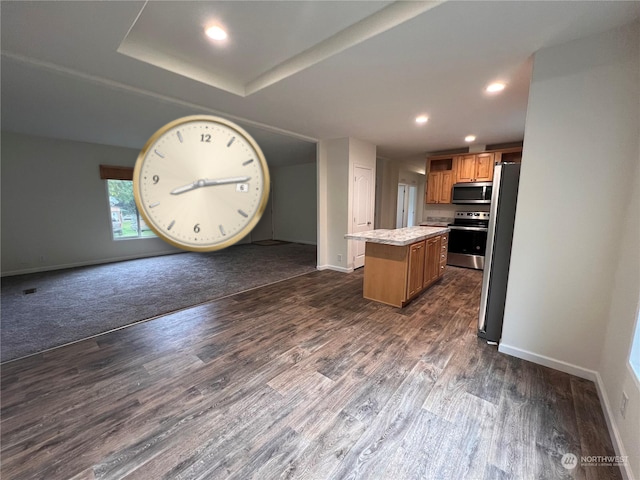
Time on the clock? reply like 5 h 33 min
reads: 8 h 13 min
